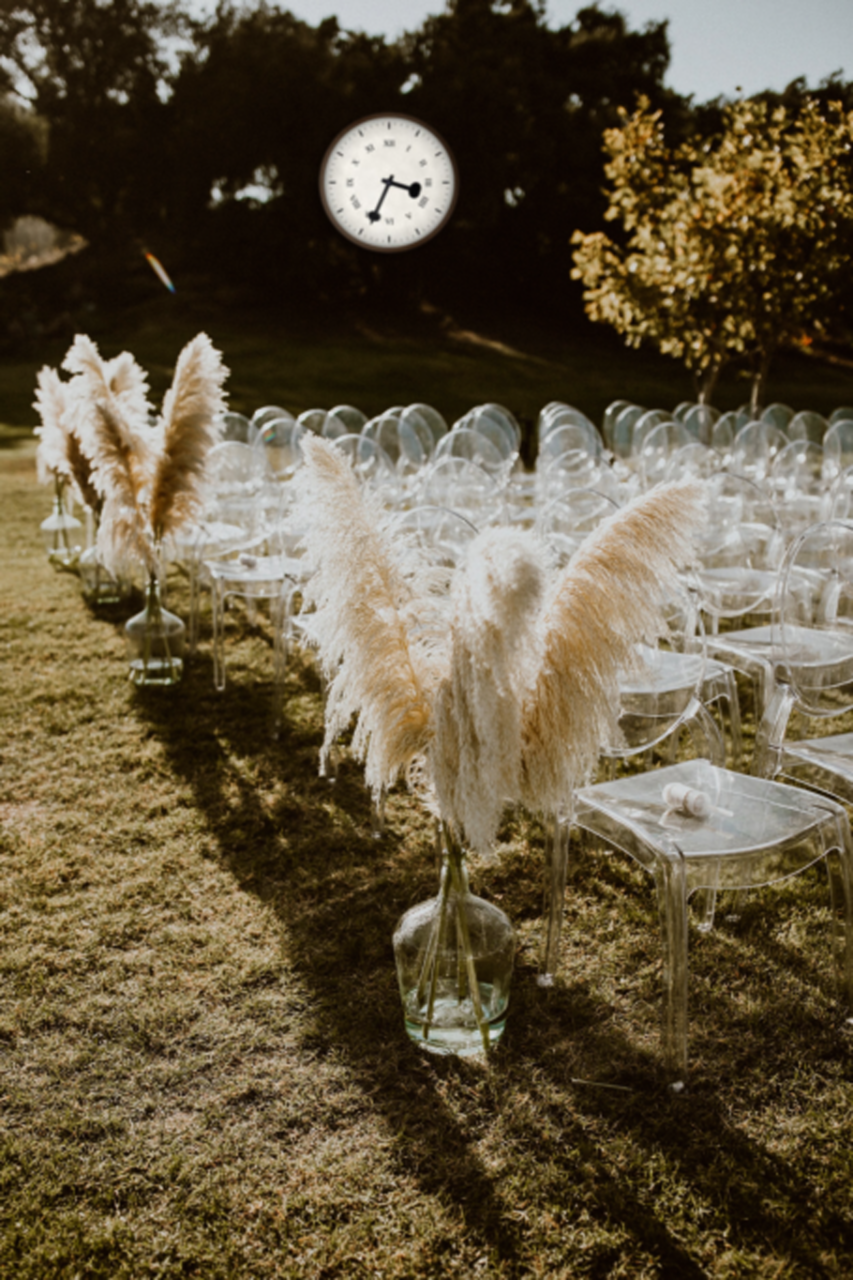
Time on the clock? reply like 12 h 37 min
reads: 3 h 34 min
